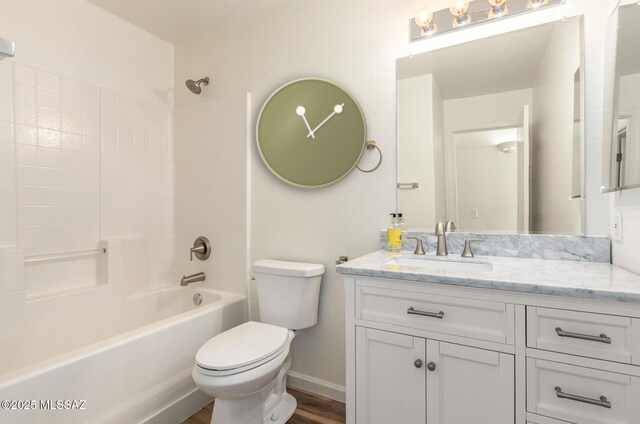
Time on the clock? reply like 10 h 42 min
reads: 11 h 08 min
